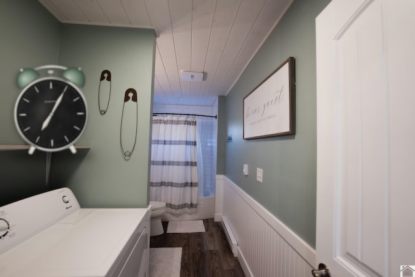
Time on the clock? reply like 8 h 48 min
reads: 7 h 05 min
